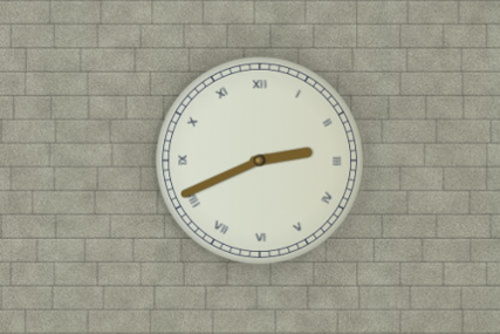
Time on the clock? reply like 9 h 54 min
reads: 2 h 41 min
